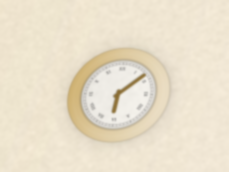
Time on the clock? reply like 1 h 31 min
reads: 6 h 08 min
